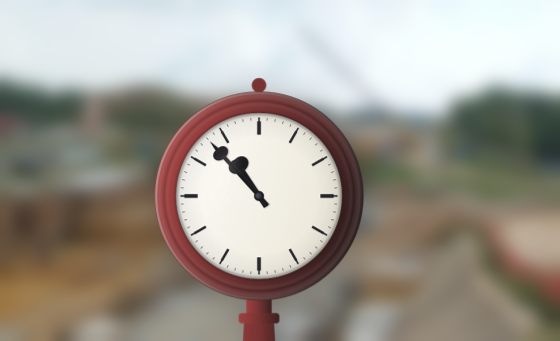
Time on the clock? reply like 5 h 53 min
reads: 10 h 53 min
